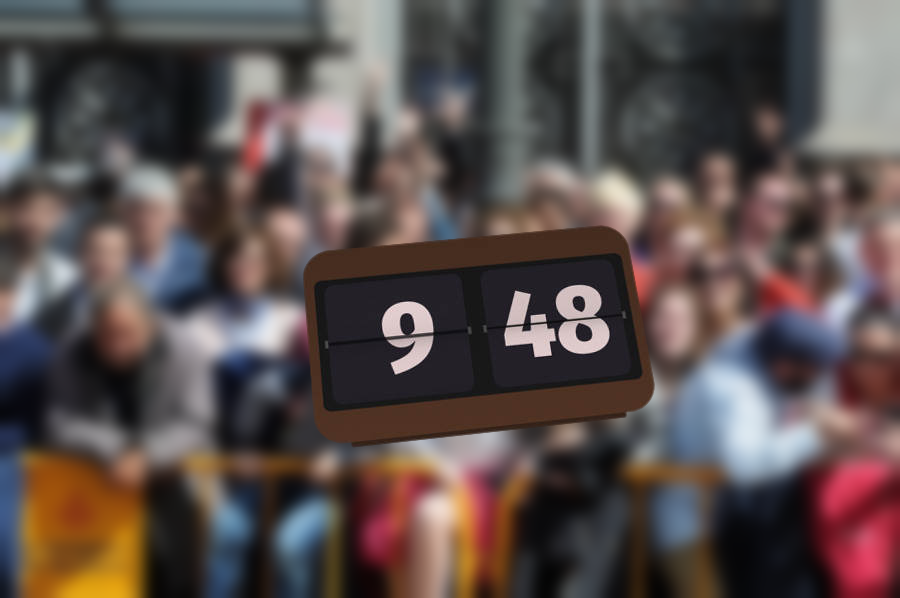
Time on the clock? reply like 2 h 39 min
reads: 9 h 48 min
